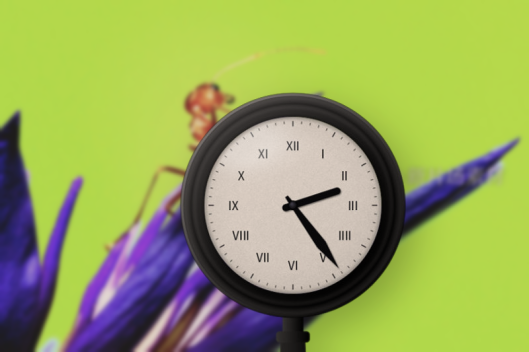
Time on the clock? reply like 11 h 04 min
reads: 2 h 24 min
